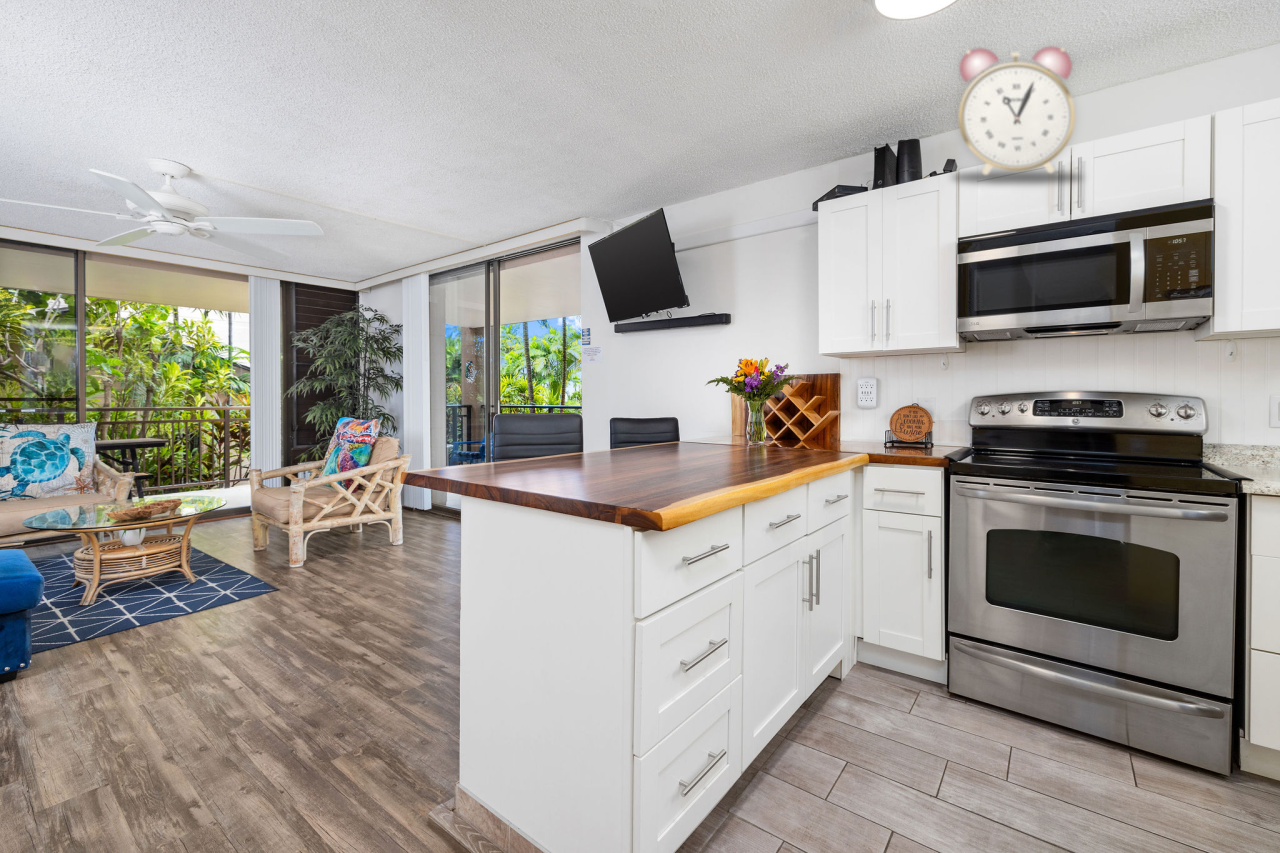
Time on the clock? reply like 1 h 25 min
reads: 11 h 04 min
